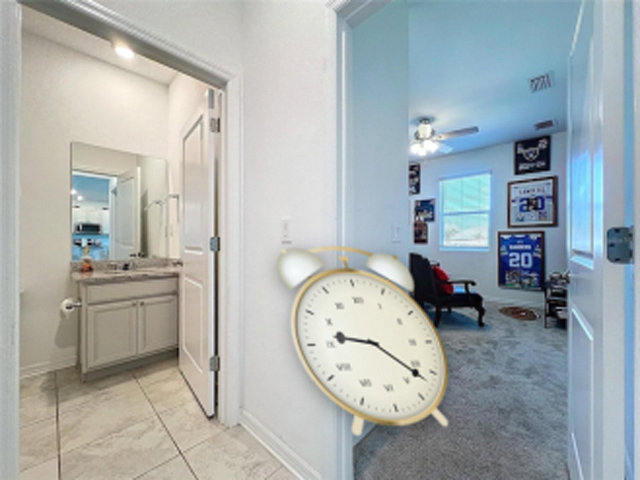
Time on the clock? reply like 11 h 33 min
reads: 9 h 22 min
